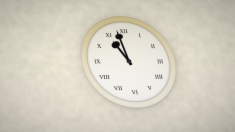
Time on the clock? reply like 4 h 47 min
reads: 10 h 58 min
